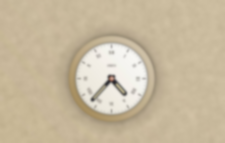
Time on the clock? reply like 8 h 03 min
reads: 4 h 37 min
